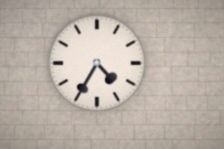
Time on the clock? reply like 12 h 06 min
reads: 4 h 35 min
